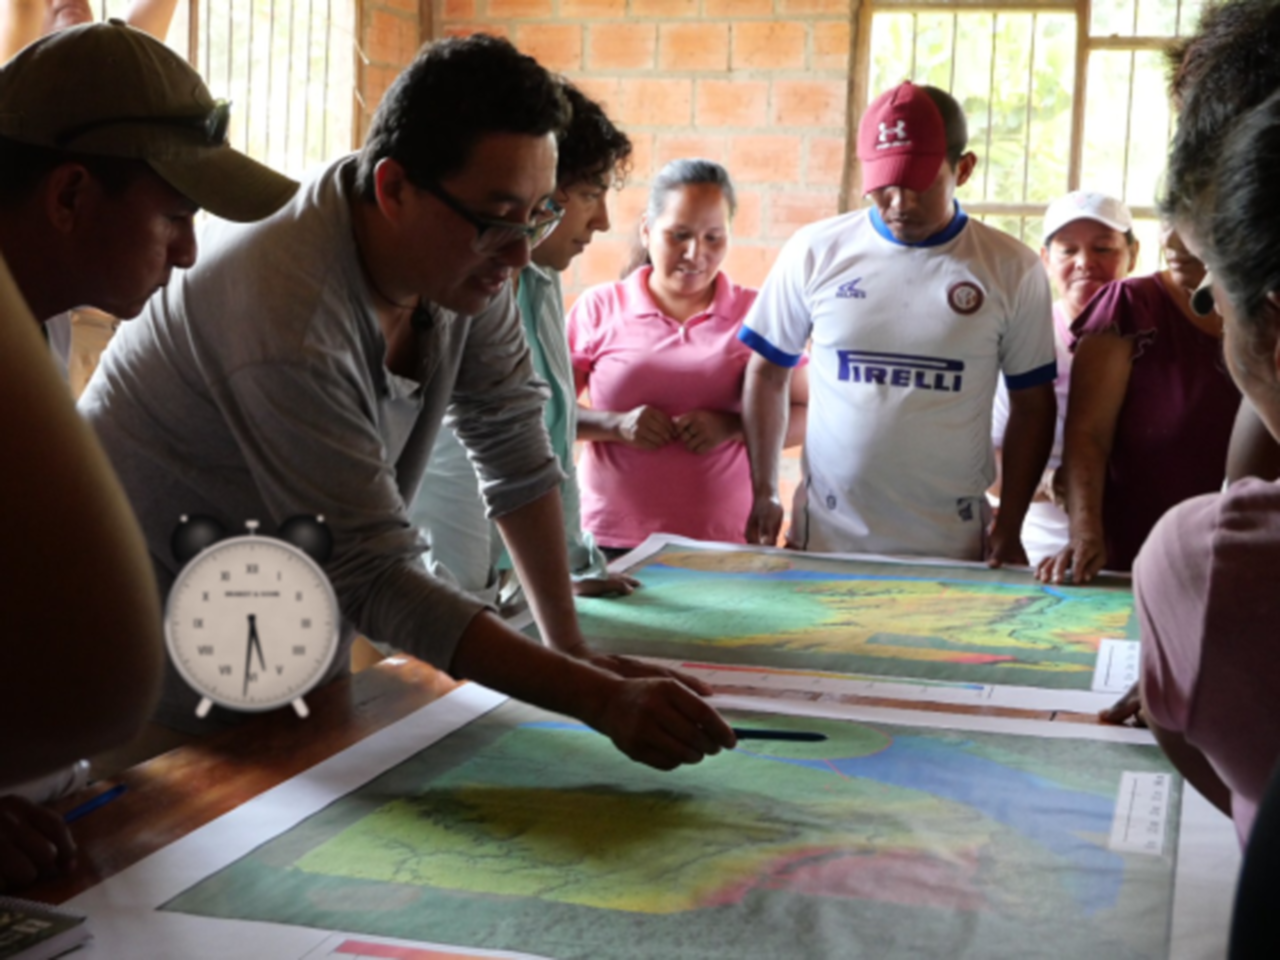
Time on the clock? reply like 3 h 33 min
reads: 5 h 31 min
